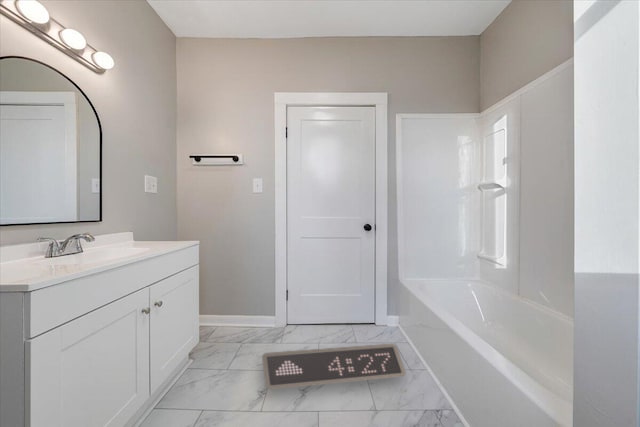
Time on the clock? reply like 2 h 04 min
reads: 4 h 27 min
